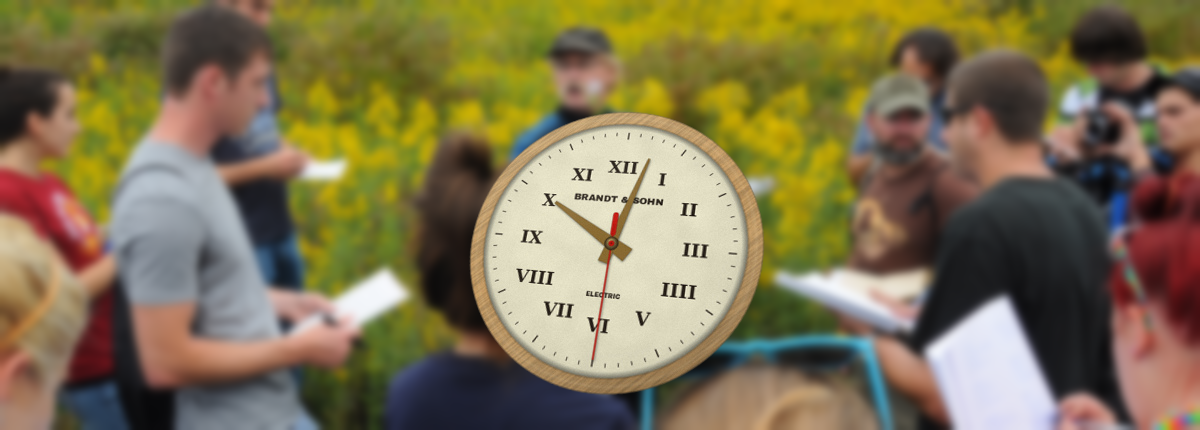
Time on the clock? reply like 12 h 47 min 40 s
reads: 10 h 02 min 30 s
